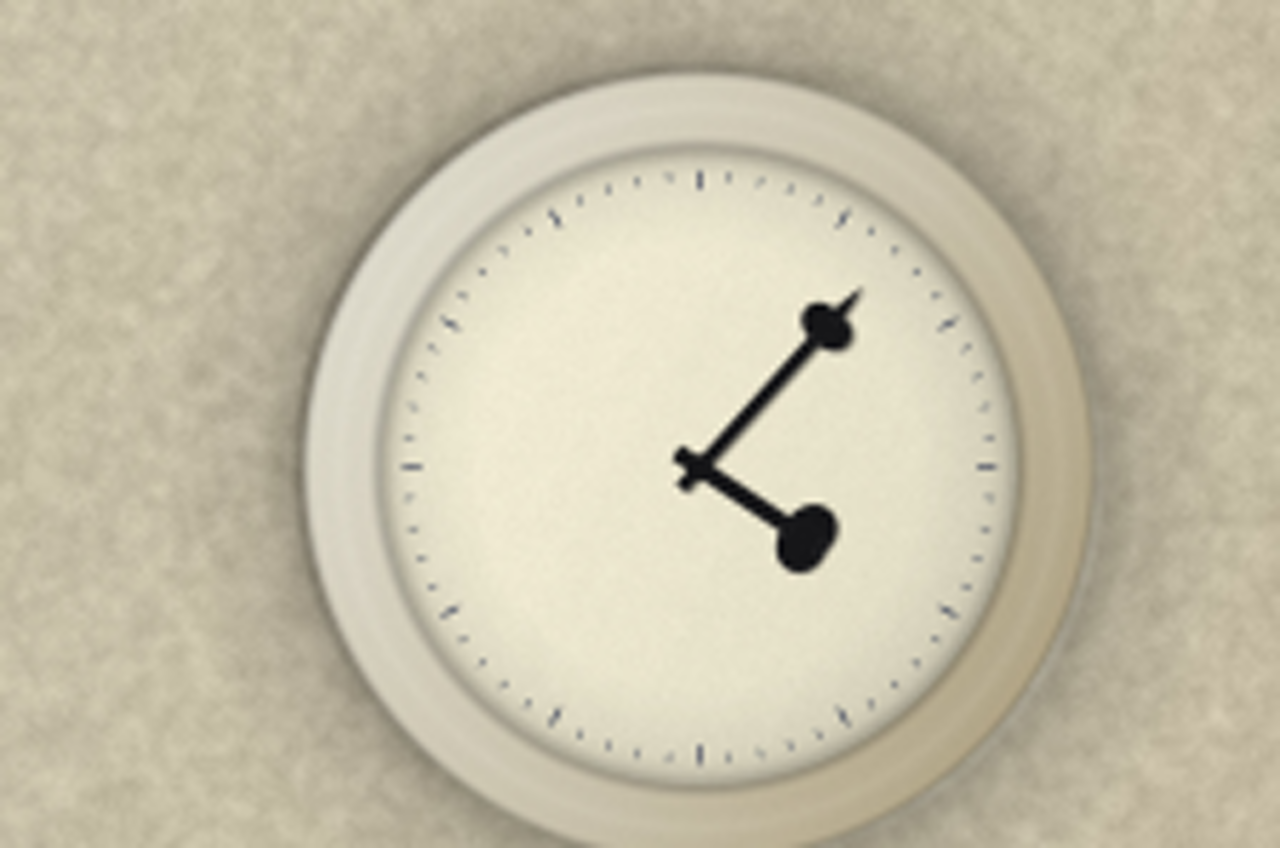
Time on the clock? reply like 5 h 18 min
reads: 4 h 07 min
